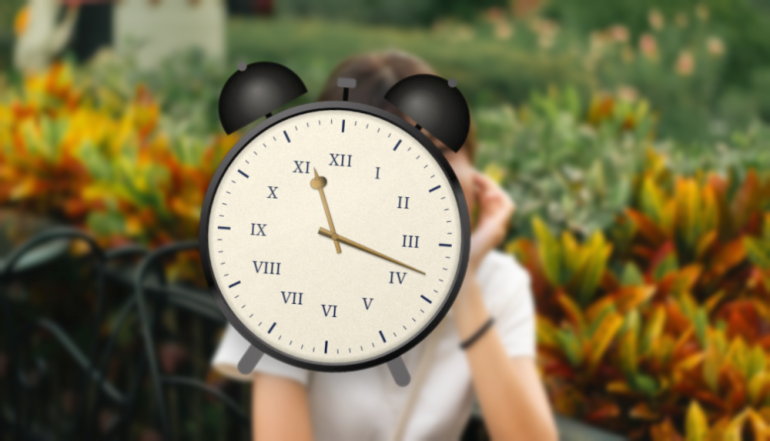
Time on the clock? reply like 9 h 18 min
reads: 11 h 18 min
